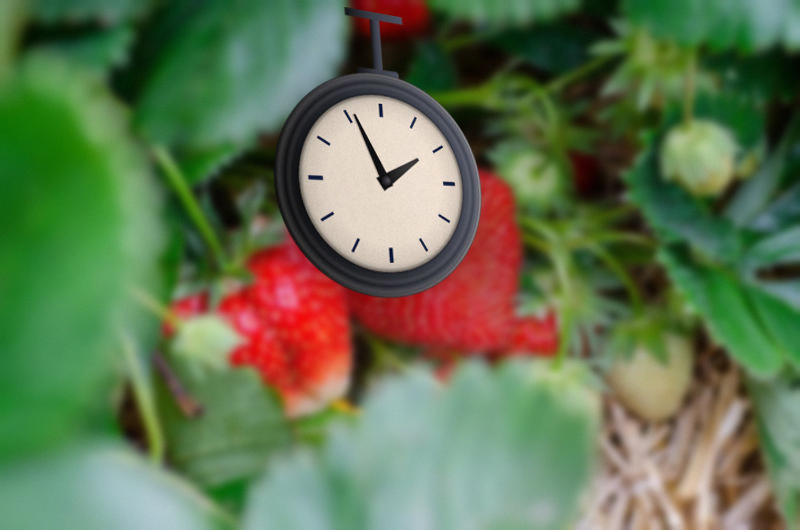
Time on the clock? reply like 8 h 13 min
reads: 1 h 56 min
